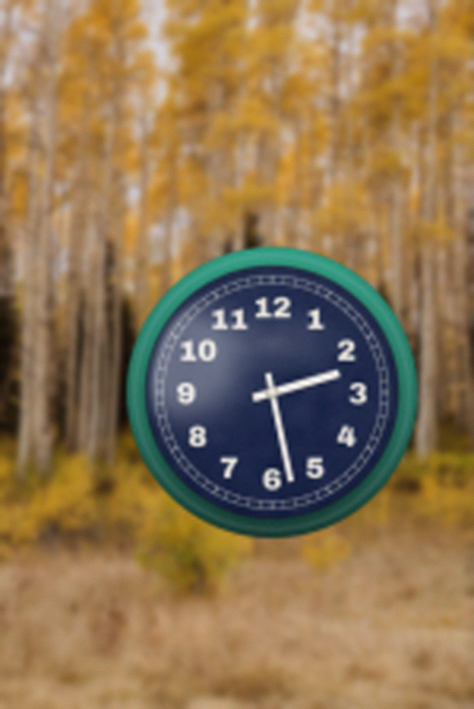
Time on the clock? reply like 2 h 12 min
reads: 2 h 28 min
